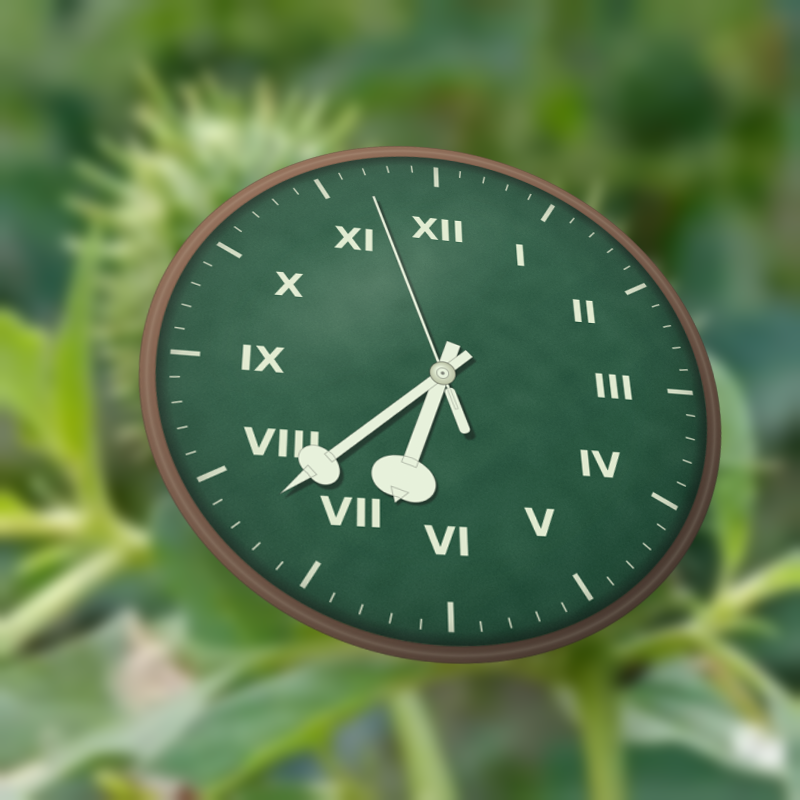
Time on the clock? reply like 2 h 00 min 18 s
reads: 6 h 37 min 57 s
